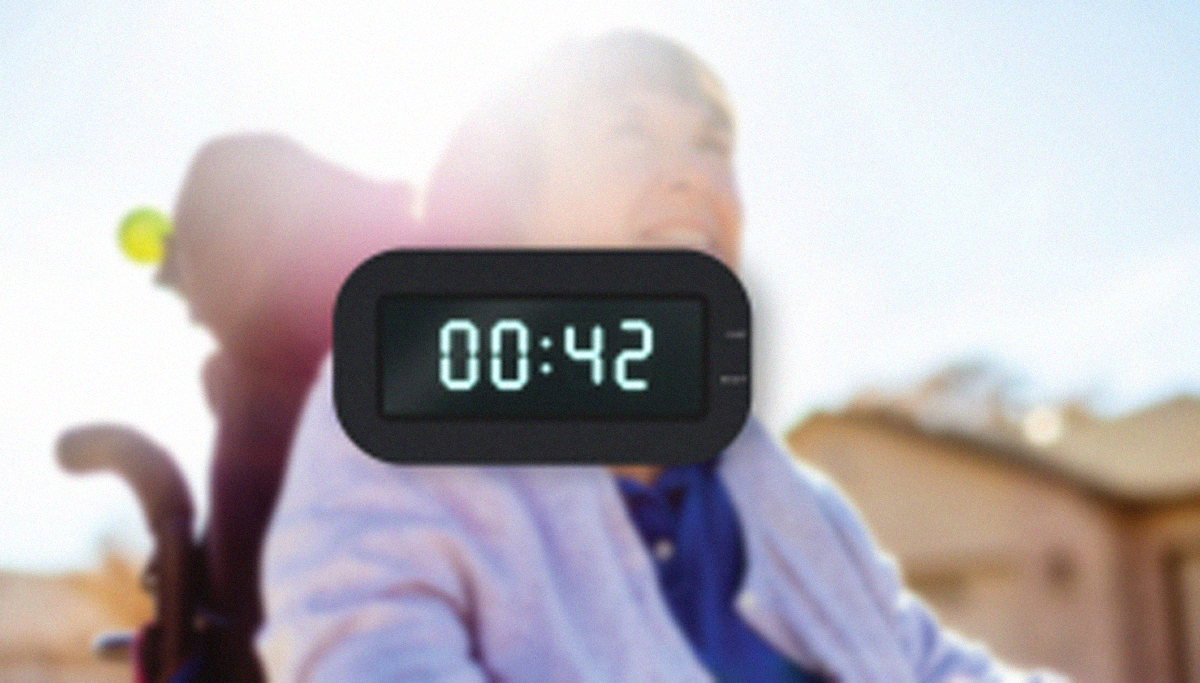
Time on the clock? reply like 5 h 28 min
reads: 0 h 42 min
